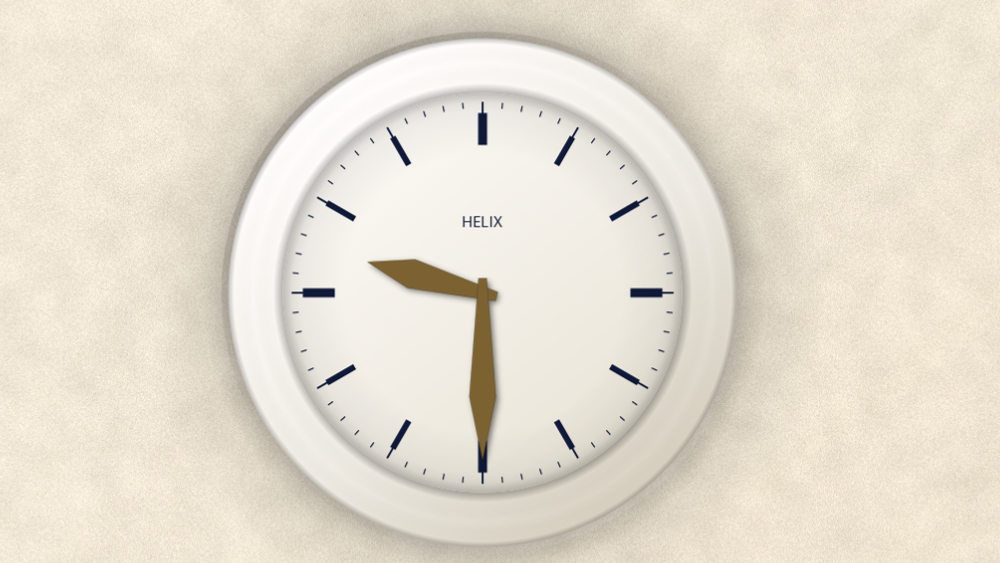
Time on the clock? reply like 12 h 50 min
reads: 9 h 30 min
